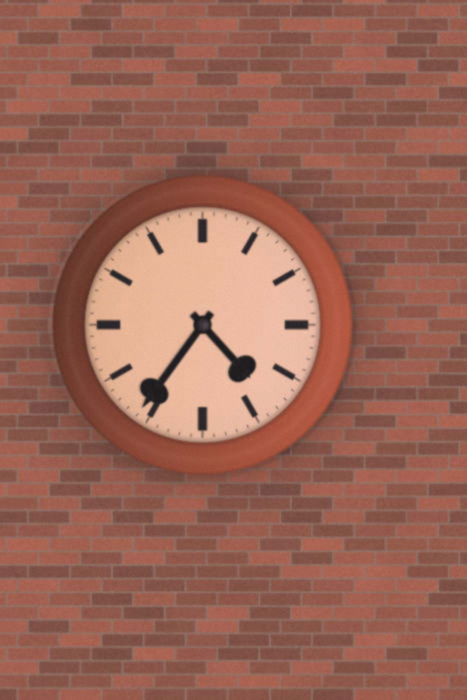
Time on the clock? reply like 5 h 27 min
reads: 4 h 36 min
